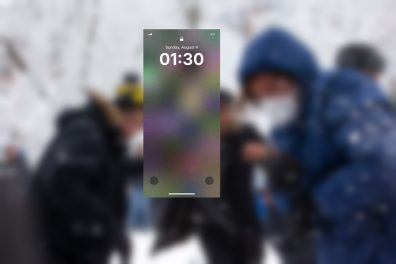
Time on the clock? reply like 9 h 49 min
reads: 1 h 30 min
